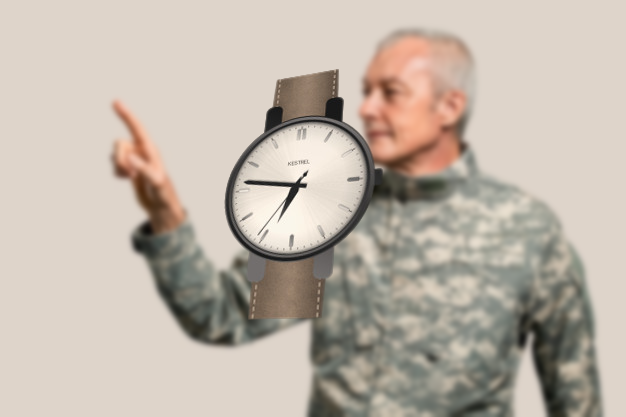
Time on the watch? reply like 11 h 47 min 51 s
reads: 6 h 46 min 36 s
